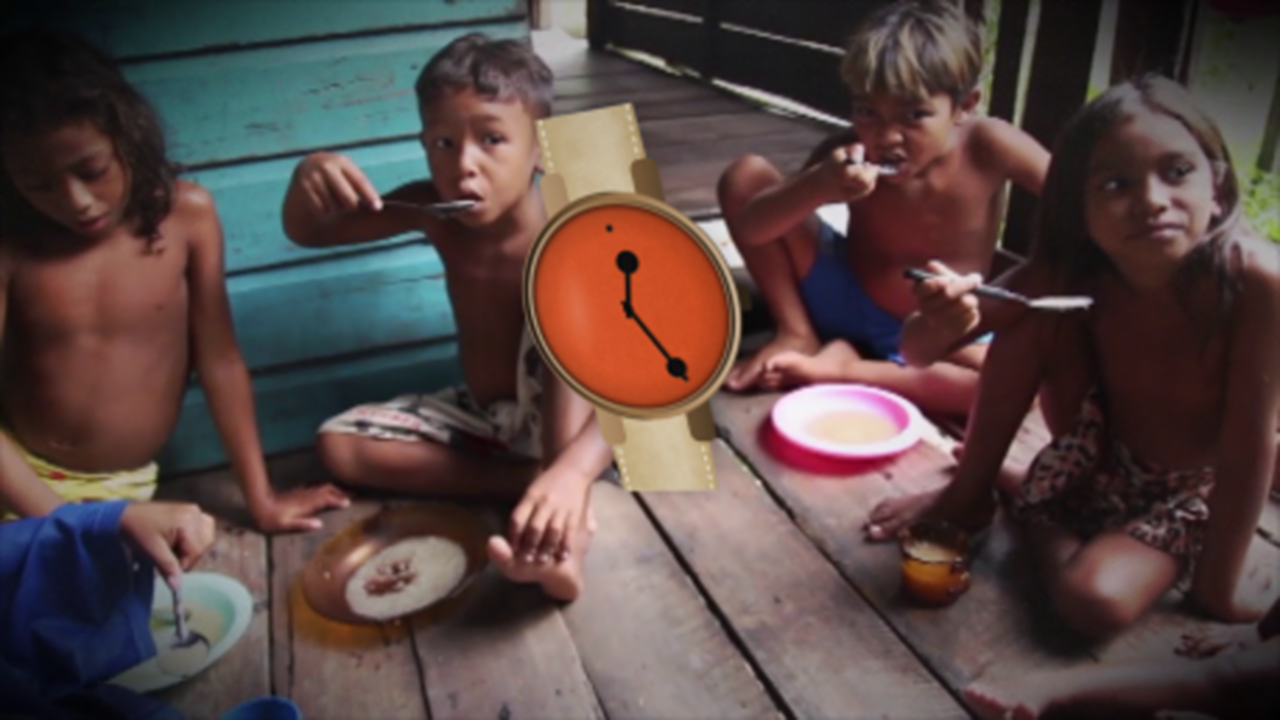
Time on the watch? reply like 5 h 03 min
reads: 12 h 25 min
